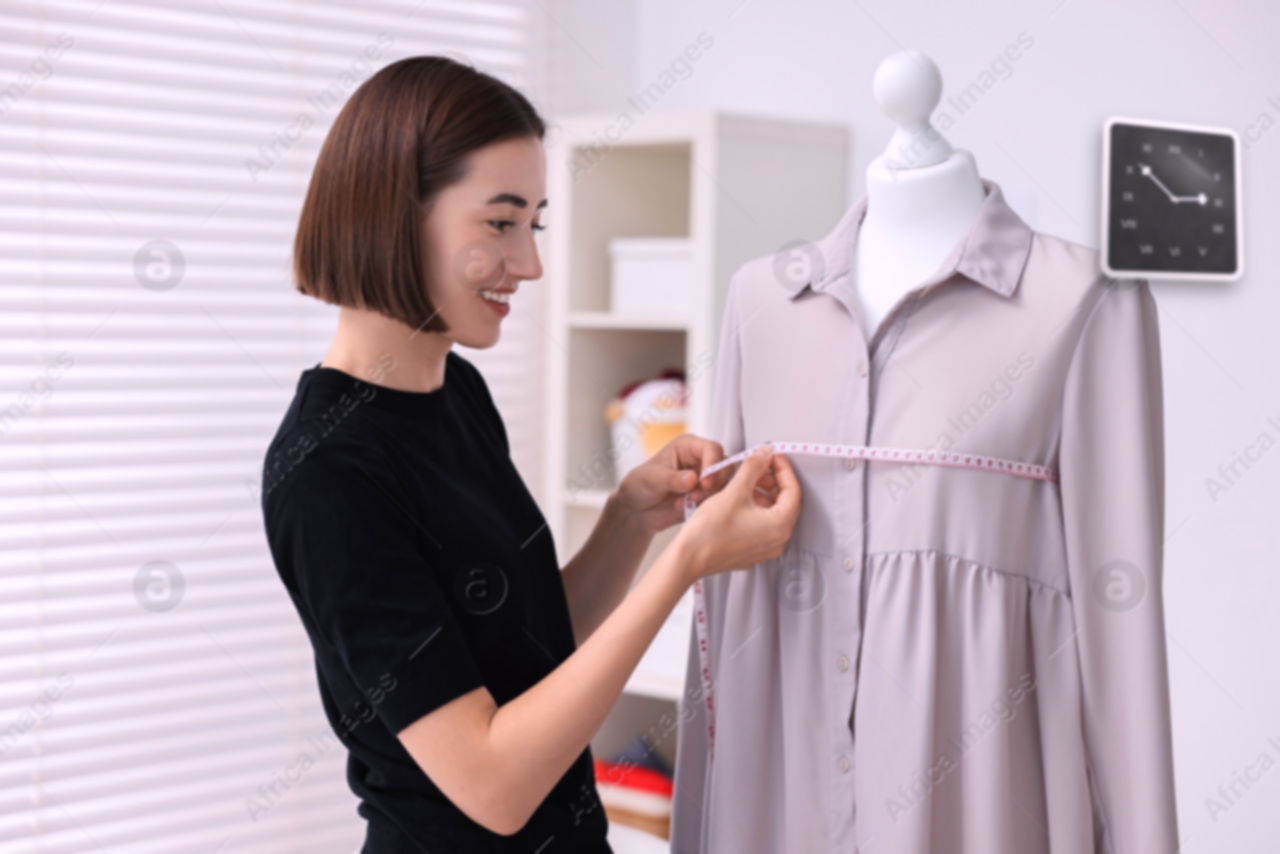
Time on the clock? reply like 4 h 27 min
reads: 2 h 52 min
